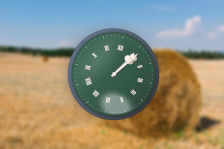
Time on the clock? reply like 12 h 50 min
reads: 1 h 06 min
